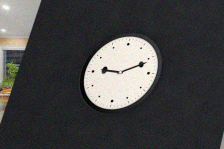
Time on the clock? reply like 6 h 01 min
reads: 9 h 11 min
